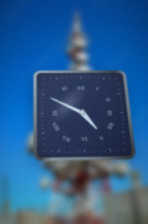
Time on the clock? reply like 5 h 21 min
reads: 4 h 50 min
